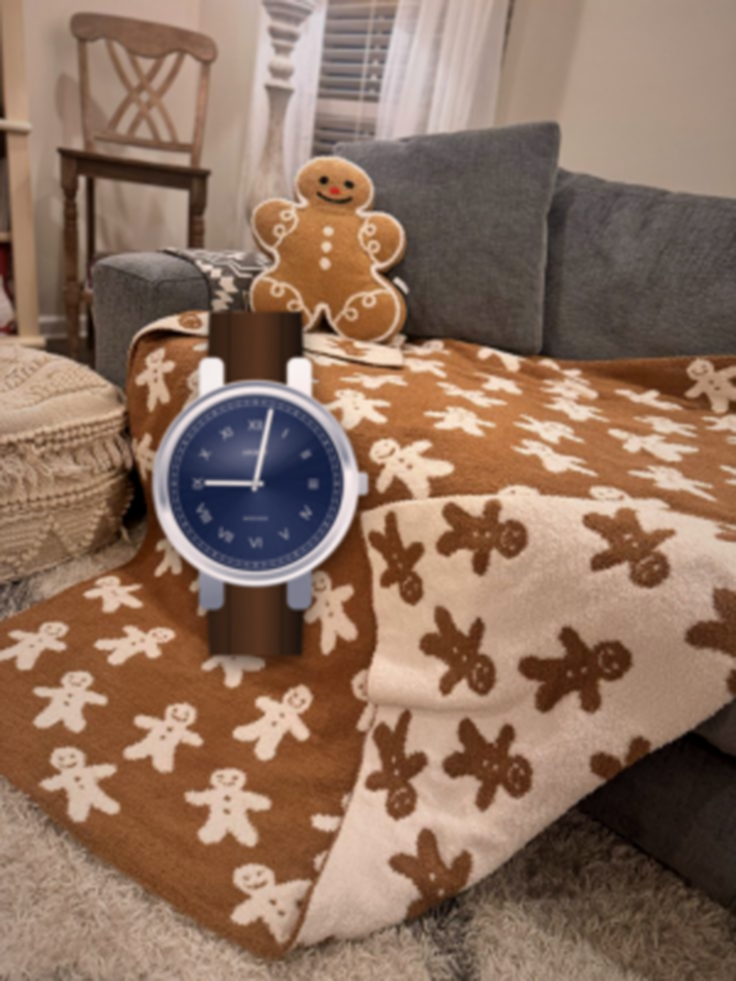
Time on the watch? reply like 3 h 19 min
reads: 9 h 02 min
